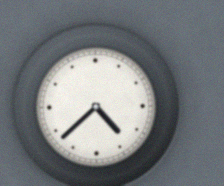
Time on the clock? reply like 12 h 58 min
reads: 4 h 38 min
